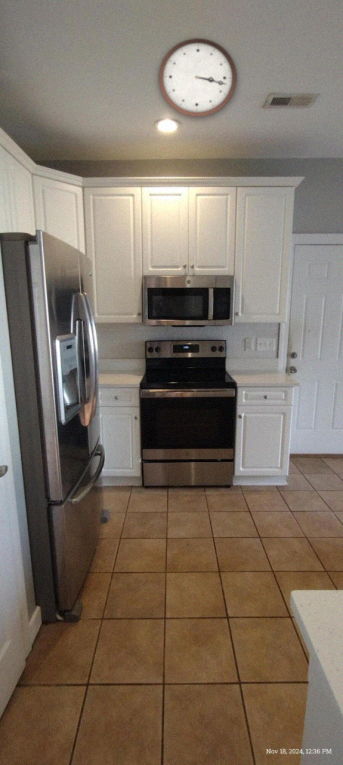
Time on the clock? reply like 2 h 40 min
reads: 3 h 17 min
